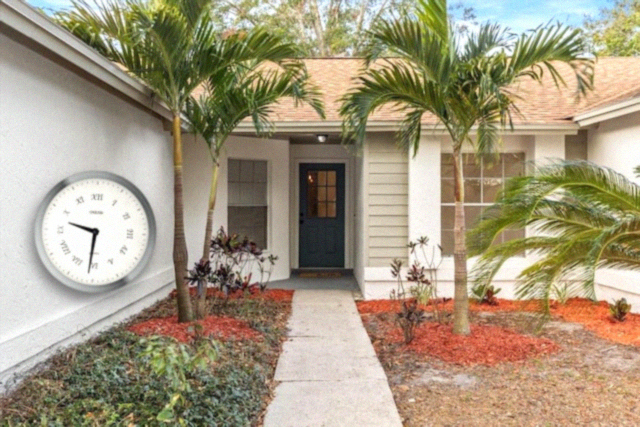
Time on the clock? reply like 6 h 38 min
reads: 9 h 31 min
